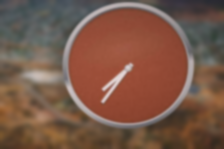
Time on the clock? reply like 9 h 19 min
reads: 7 h 36 min
